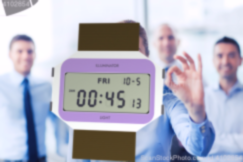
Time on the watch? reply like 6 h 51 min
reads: 0 h 45 min
